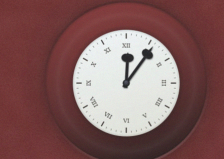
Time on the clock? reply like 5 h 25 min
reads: 12 h 06 min
